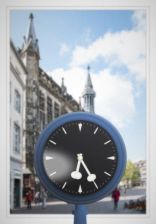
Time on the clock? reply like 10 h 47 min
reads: 6 h 25 min
